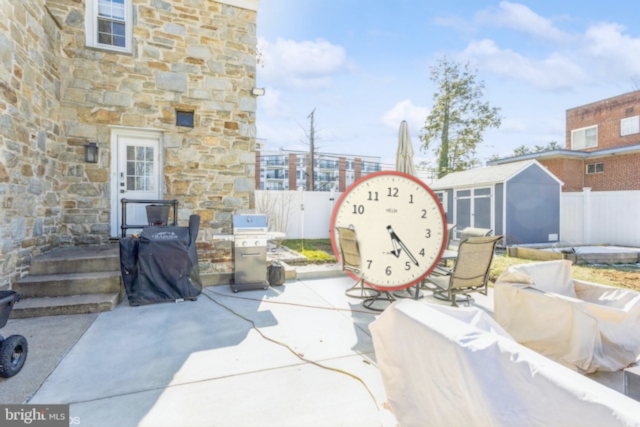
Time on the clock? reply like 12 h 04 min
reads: 5 h 23 min
